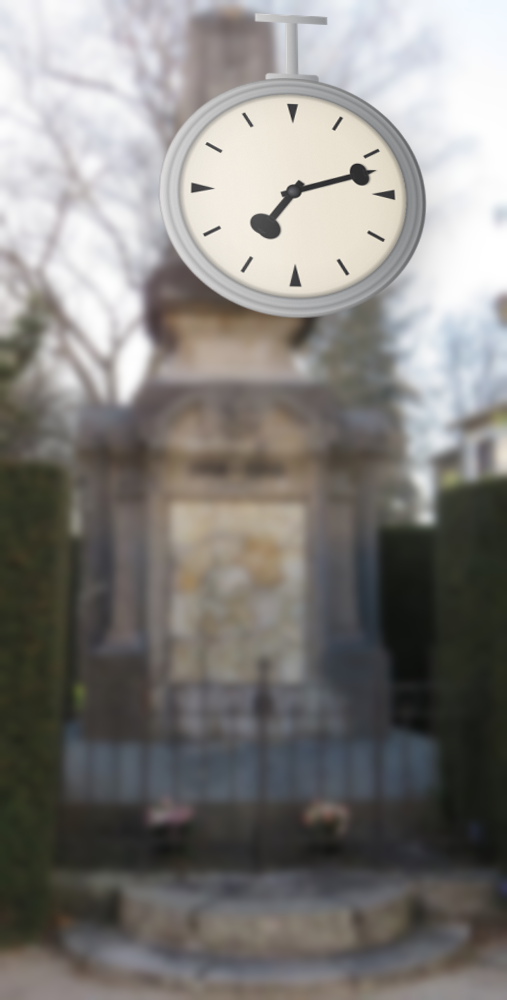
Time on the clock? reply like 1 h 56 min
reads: 7 h 12 min
